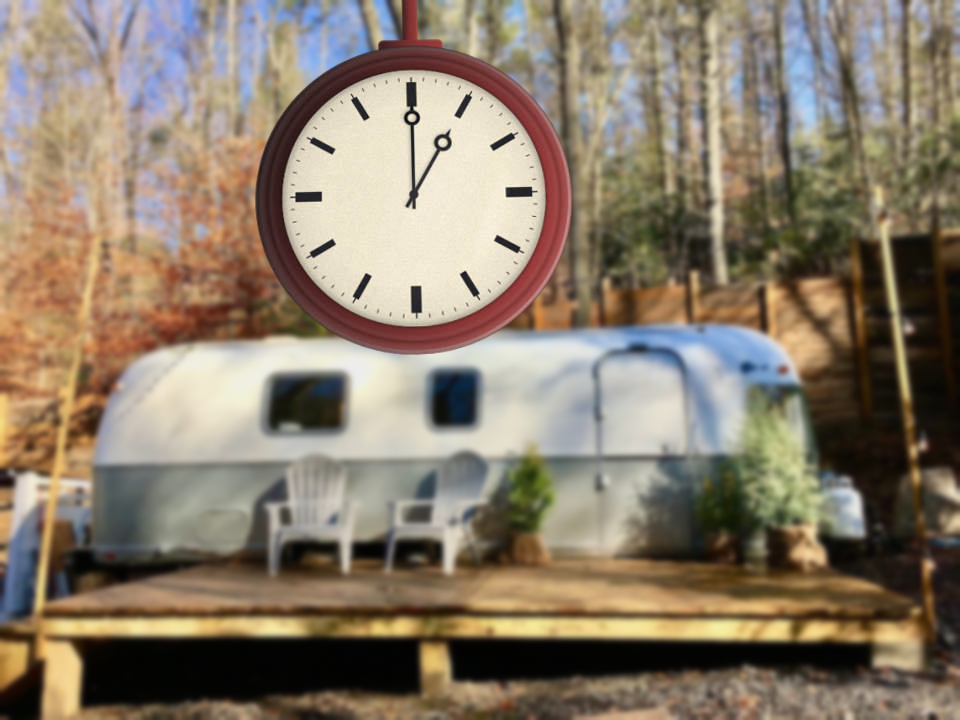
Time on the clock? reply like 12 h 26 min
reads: 1 h 00 min
